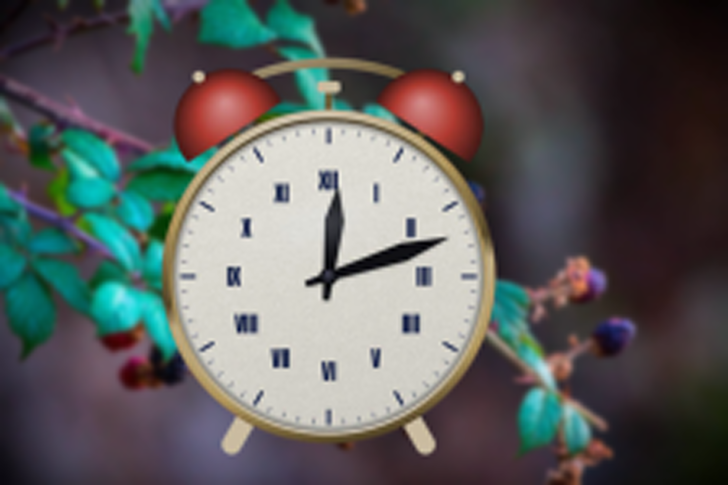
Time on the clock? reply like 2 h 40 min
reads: 12 h 12 min
